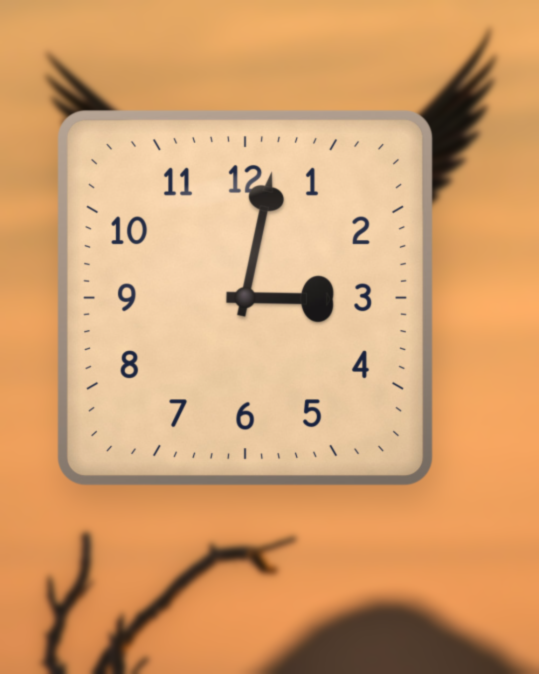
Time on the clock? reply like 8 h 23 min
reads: 3 h 02 min
